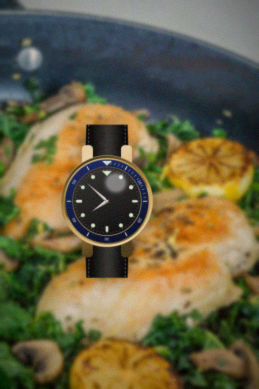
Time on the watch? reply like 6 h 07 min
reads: 7 h 52 min
